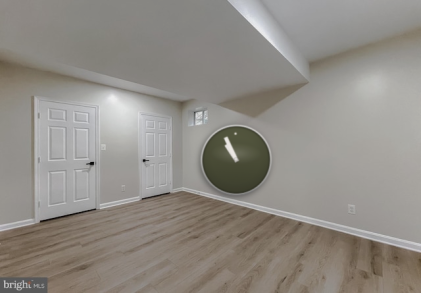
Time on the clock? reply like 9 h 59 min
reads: 10 h 56 min
